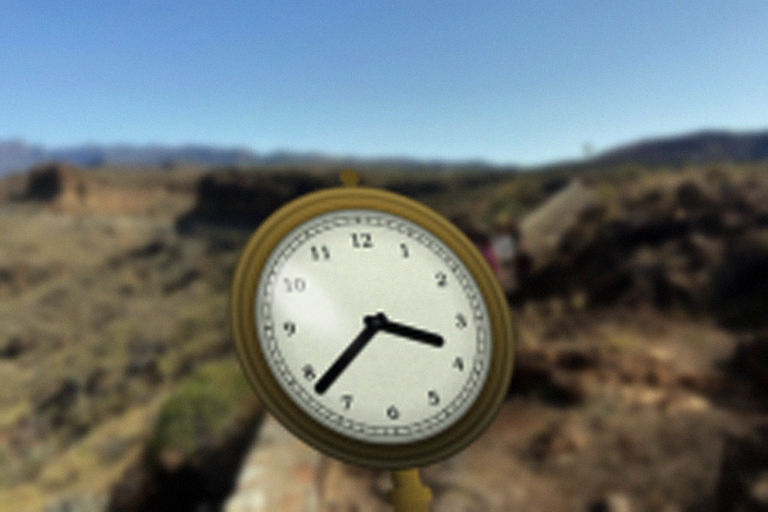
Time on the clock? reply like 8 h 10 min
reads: 3 h 38 min
